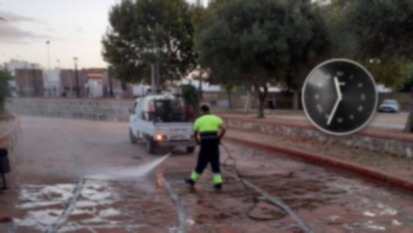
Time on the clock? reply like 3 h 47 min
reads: 11 h 34 min
